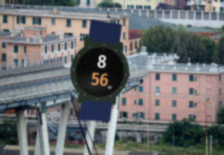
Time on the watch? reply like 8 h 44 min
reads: 8 h 56 min
